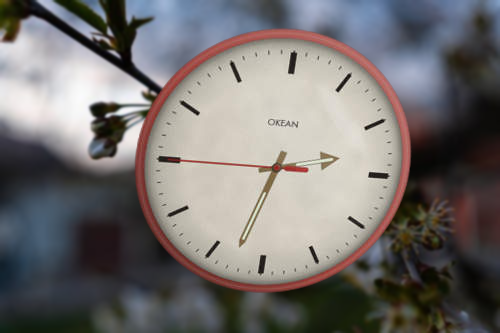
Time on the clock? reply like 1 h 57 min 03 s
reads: 2 h 32 min 45 s
